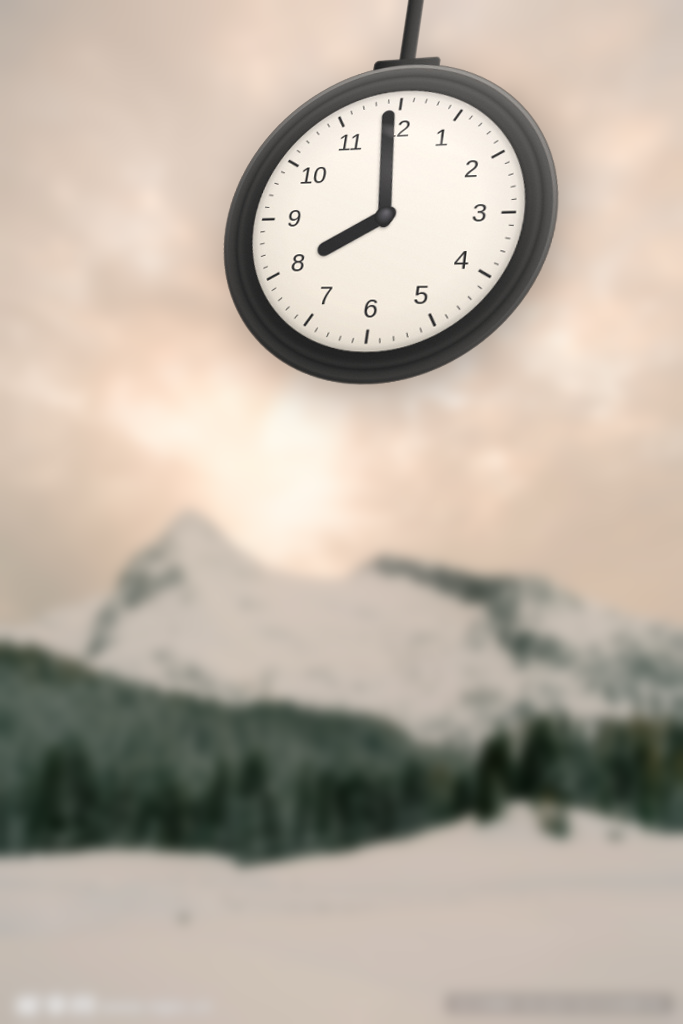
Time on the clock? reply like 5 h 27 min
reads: 7 h 59 min
